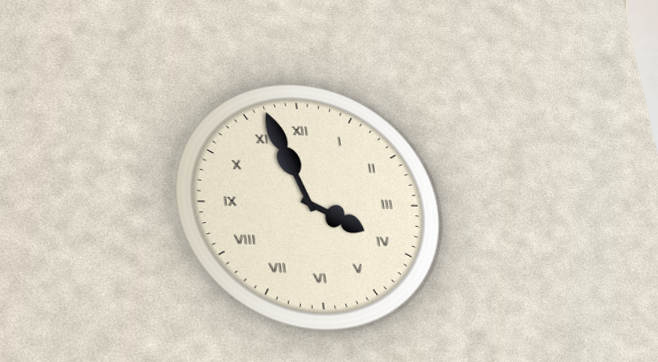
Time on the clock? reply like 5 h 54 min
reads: 3 h 57 min
